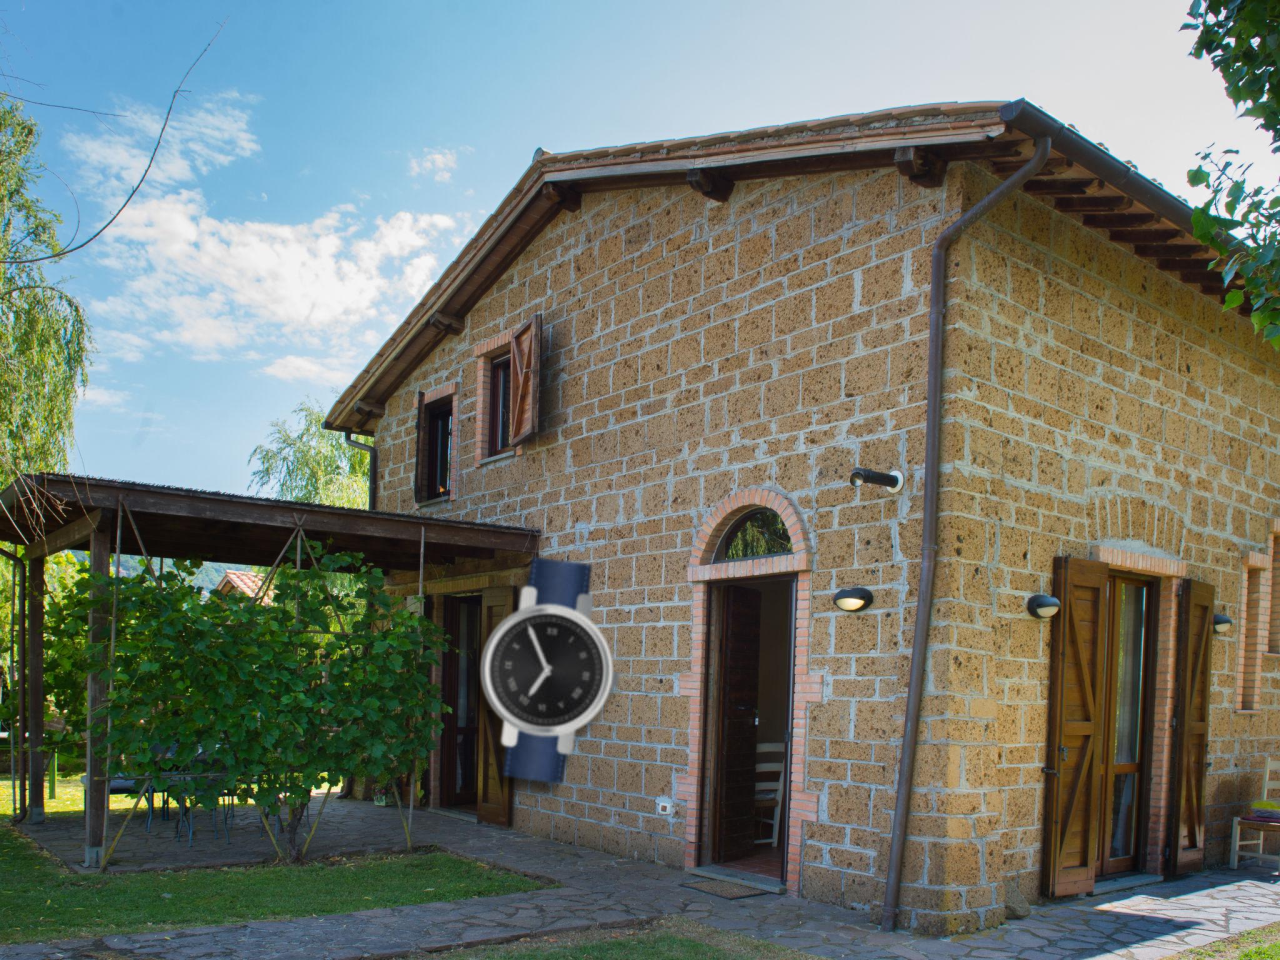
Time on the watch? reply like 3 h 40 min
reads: 6 h 55 min
